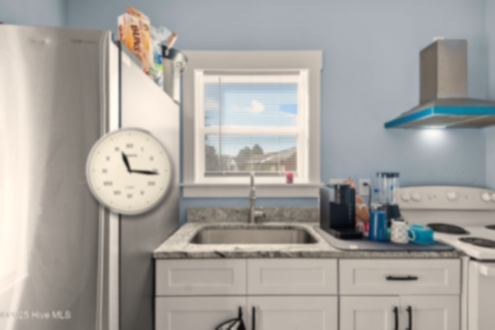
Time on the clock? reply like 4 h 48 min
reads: 11 h 16 min
